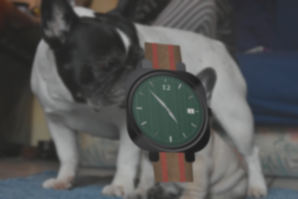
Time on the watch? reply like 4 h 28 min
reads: 4 h 53 min
